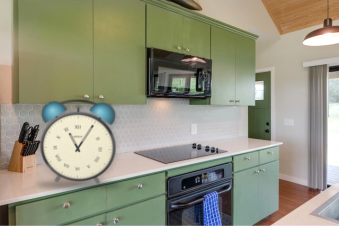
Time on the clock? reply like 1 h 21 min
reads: 11 h 05 min
